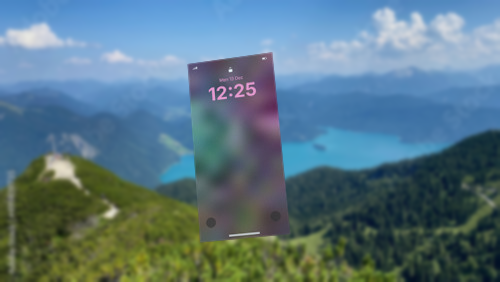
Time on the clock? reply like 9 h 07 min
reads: 12 h 25 min
